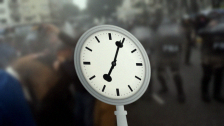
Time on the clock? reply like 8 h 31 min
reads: 7 h 04 min
